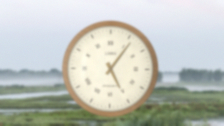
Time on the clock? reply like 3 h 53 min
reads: 5 h 06 min
